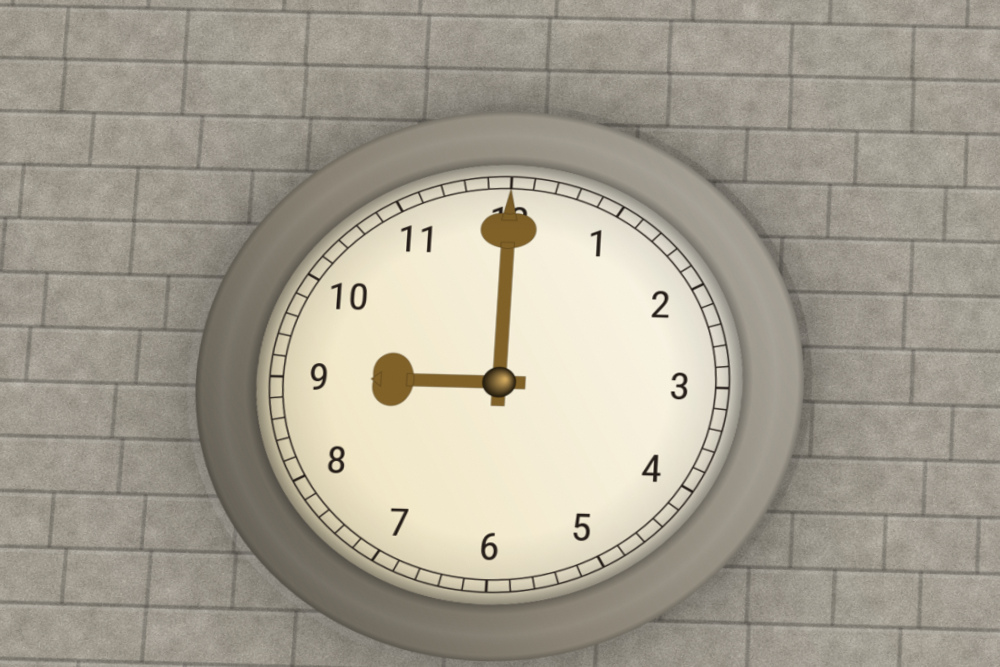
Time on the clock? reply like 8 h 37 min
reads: 9 h 00 min
